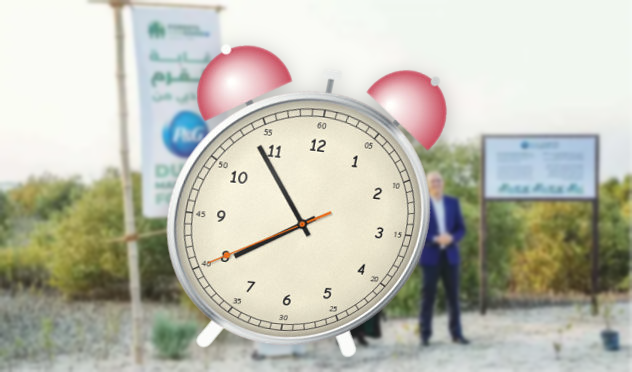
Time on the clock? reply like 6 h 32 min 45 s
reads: 7 h 53 min 40 s
